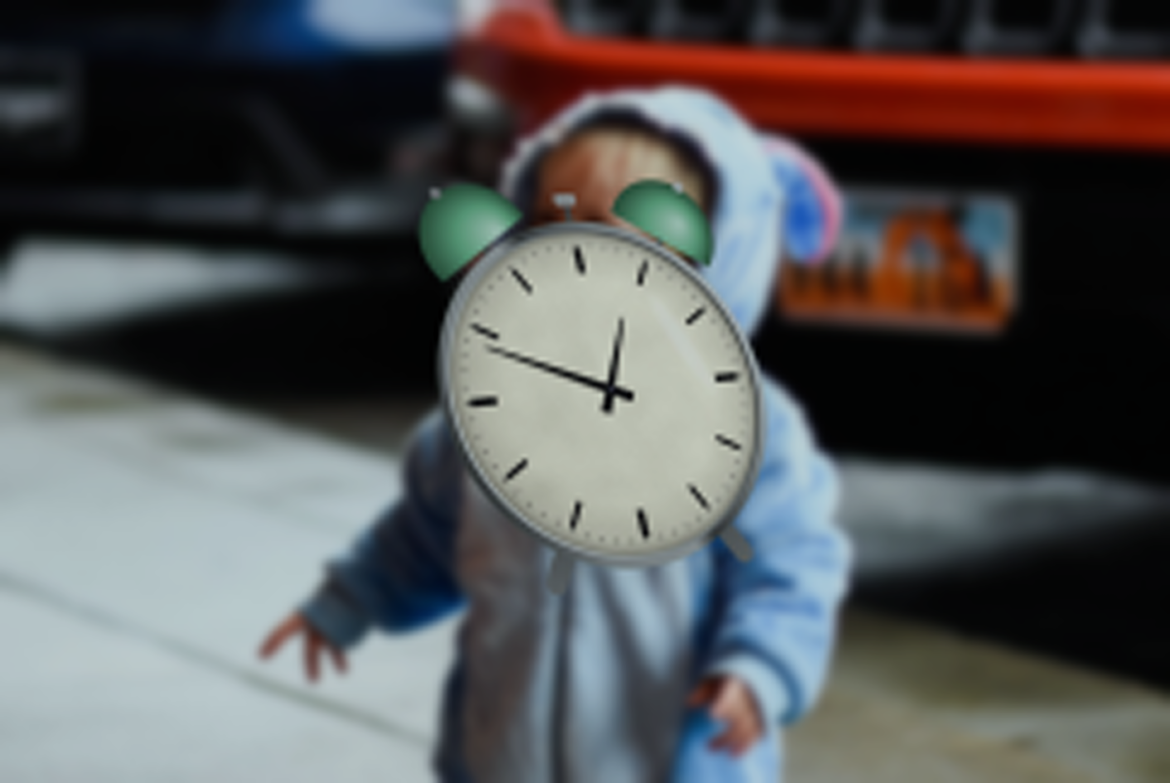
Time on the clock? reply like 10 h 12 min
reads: 12 h 49 min
